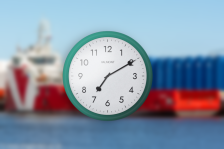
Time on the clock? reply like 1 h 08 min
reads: 7 h 10 min
